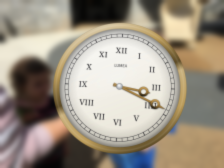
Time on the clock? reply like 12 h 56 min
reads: 3 h 19 min
